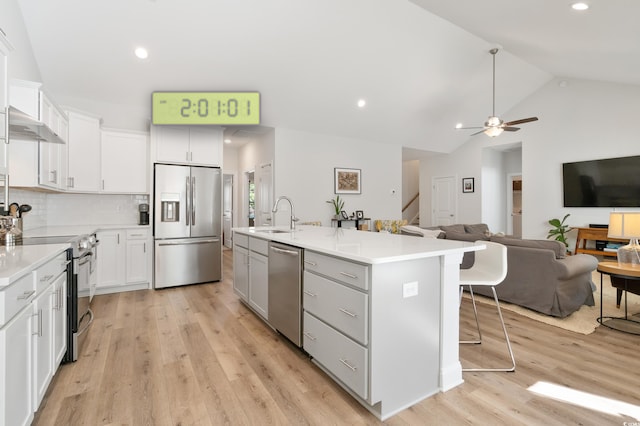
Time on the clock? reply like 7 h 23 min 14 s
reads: 2 h 01 min 01 s
